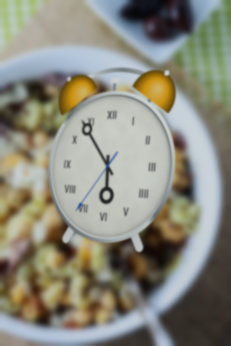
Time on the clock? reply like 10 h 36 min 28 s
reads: 5 h 53 min 36 s
